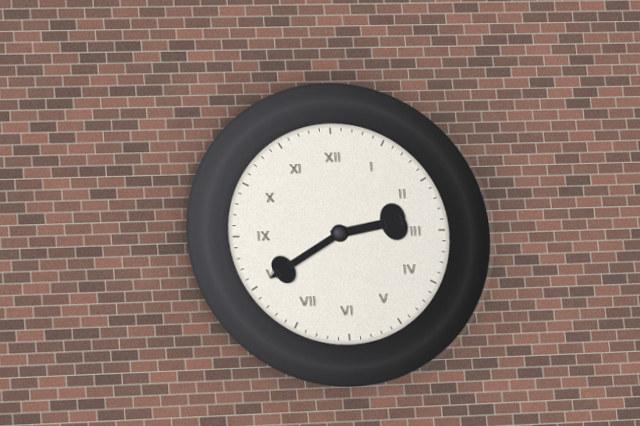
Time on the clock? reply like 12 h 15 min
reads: 2 h 40 min
